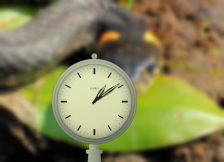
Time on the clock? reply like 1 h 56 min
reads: 1 h 09 min
